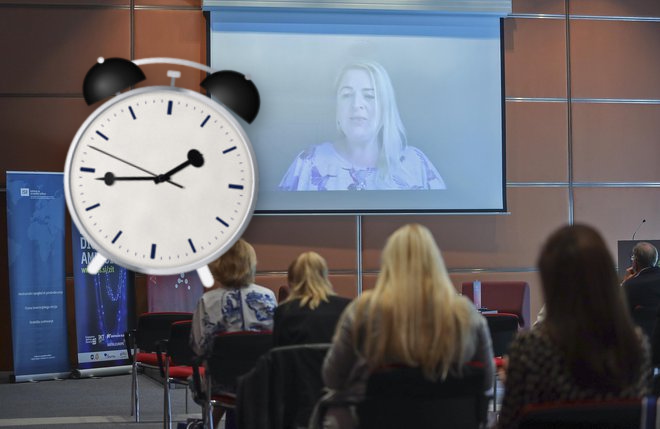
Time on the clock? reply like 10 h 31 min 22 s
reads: 1 h 43 min 48 s
